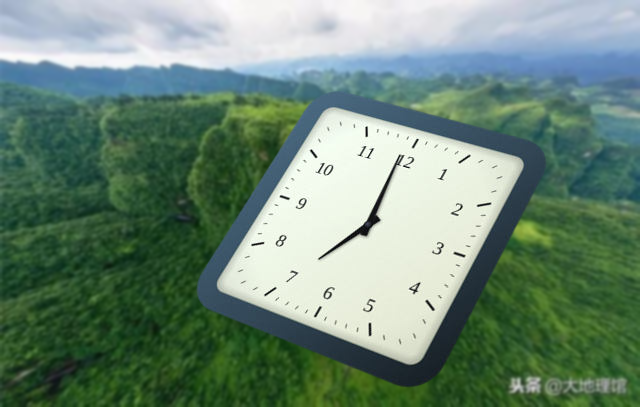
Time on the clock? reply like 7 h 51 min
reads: 6 h 59 min
